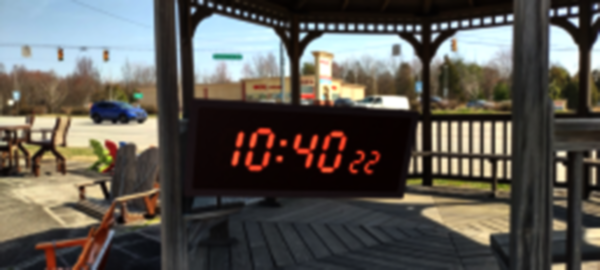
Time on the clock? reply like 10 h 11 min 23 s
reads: 10 h 40 min 22 s
